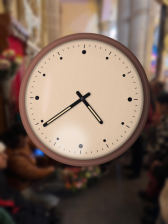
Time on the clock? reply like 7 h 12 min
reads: 4 h 39 min
